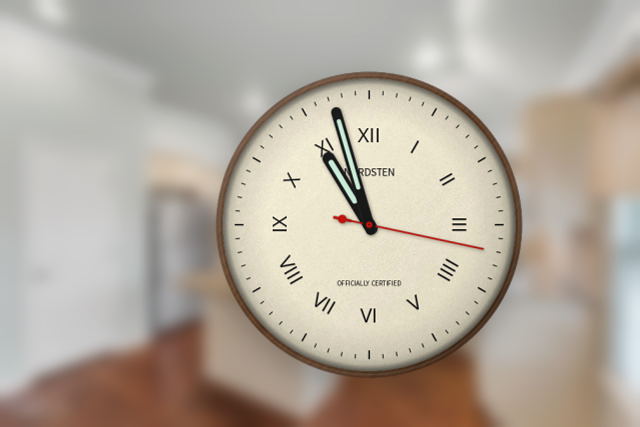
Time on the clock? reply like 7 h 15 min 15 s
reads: 10 h 57 min 17 s
